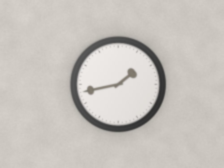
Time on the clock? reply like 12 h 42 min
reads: 1 h 43 min
